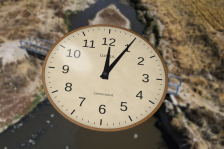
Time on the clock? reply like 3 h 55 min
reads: 12 h 05 min
